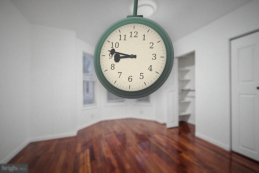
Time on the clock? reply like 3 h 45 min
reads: 8 h 47 min
